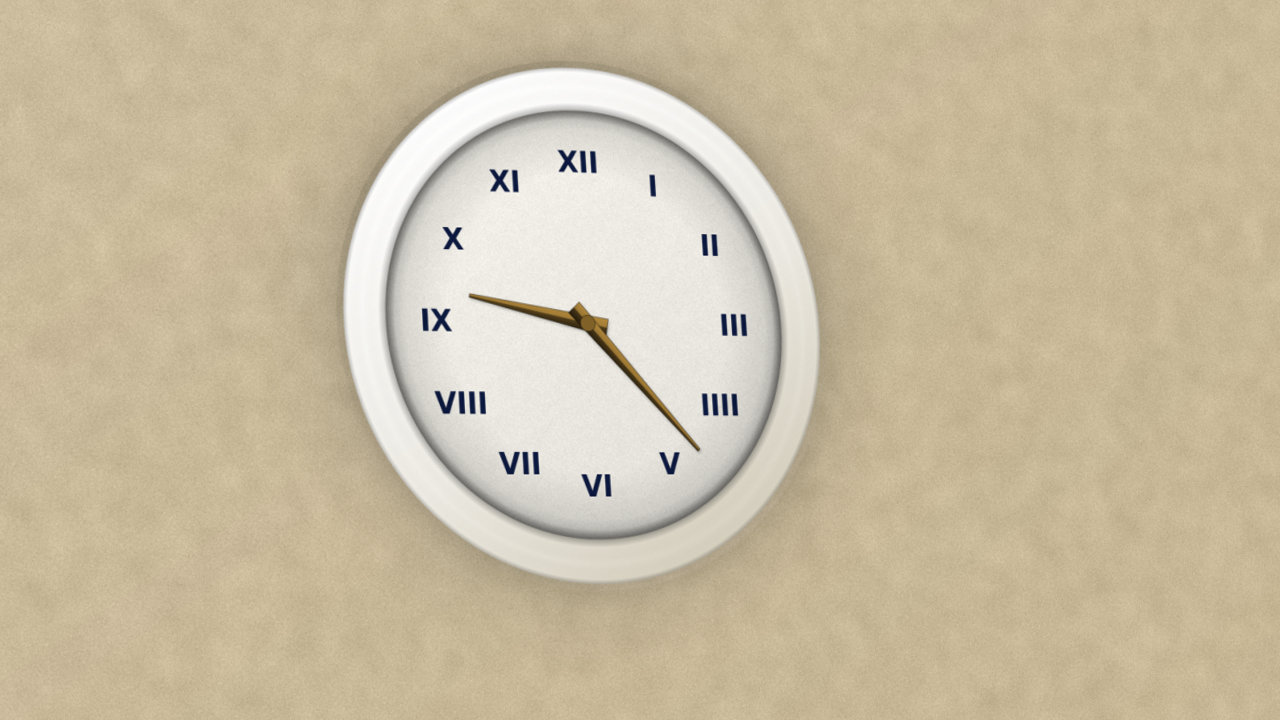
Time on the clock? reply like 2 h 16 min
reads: 9 h 23 min
